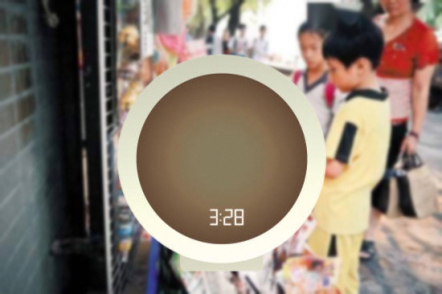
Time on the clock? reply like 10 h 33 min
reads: 3 h 28 min
